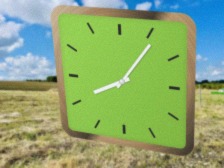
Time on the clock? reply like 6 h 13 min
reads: 8 h 06 min
